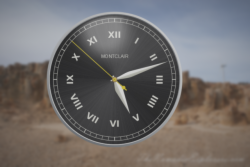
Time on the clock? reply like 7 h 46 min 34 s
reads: 5 h 11 min 52 s
